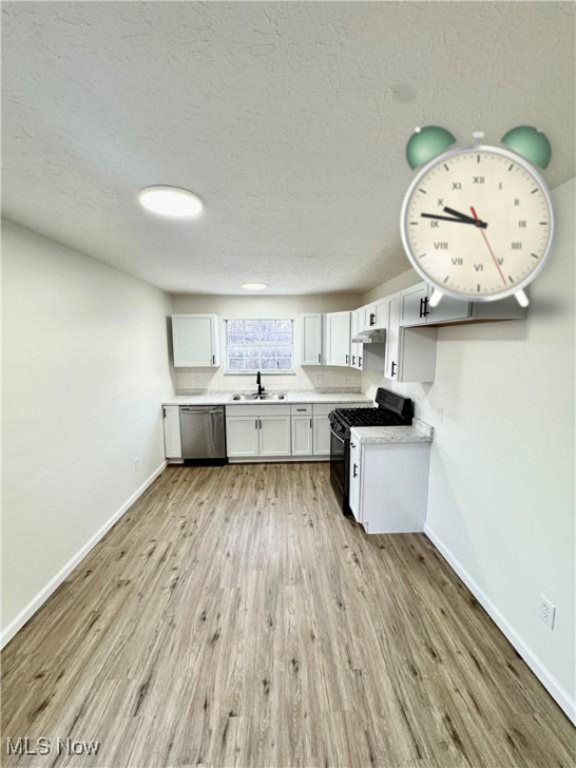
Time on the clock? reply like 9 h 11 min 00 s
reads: 9 h 46 min 26 s
